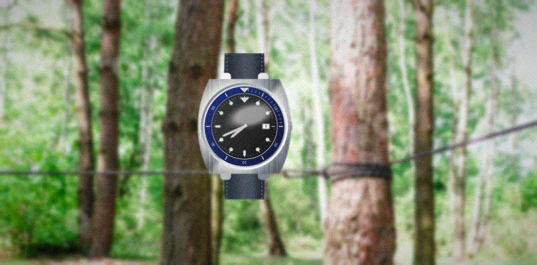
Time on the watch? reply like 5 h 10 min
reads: 7 h 41 min
